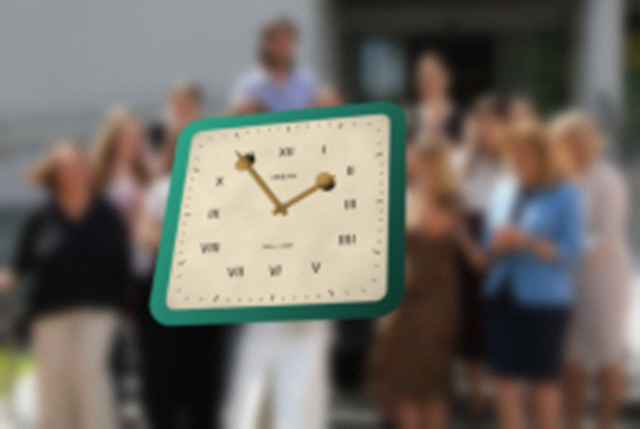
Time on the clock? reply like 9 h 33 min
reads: 1 h 54 min
